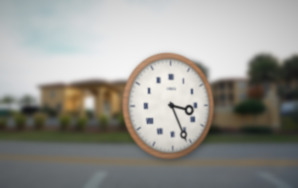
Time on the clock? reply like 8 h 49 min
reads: 3 h 26 min
